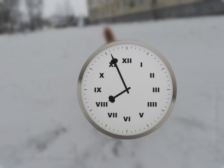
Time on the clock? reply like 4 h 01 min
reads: 7 h 56 min
